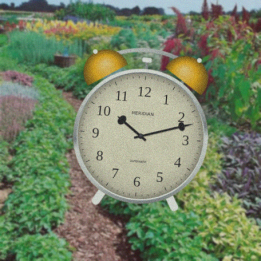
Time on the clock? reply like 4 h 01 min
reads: 10 h 12 min
